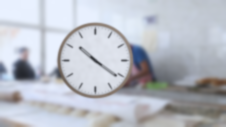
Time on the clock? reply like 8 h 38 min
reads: 10 h 21 min
